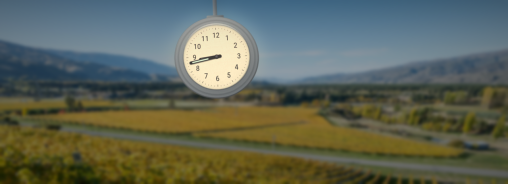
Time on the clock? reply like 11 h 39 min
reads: 8 h 43 min
